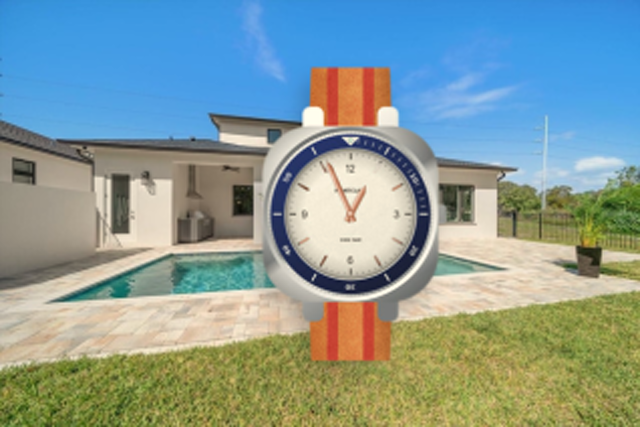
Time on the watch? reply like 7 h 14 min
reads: 12 h 56 min
